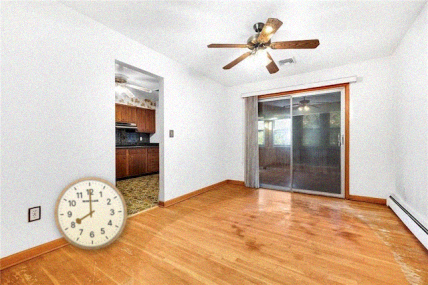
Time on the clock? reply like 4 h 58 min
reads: 8 h 00 min
